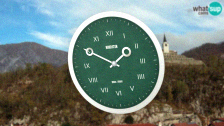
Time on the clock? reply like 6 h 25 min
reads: 1 h 50 min
